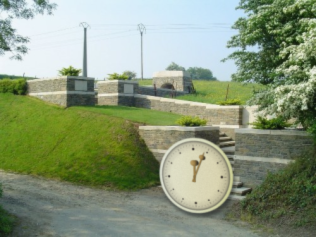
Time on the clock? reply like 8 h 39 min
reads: 12 h 04 min
